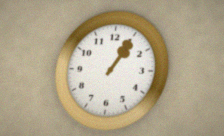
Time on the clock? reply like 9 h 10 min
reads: 1 h 05 min
